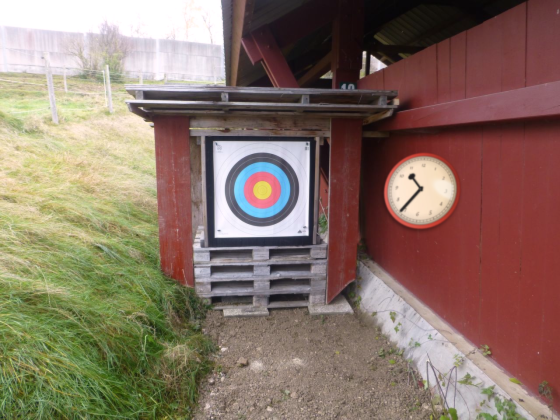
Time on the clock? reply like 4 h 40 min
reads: 10 h 36 min
